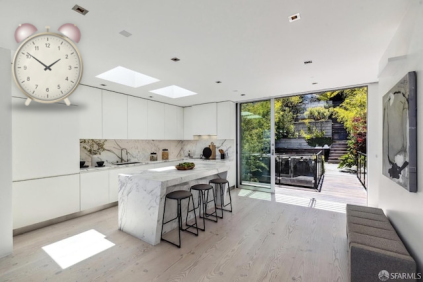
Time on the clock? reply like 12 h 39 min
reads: 1 h 51 min
